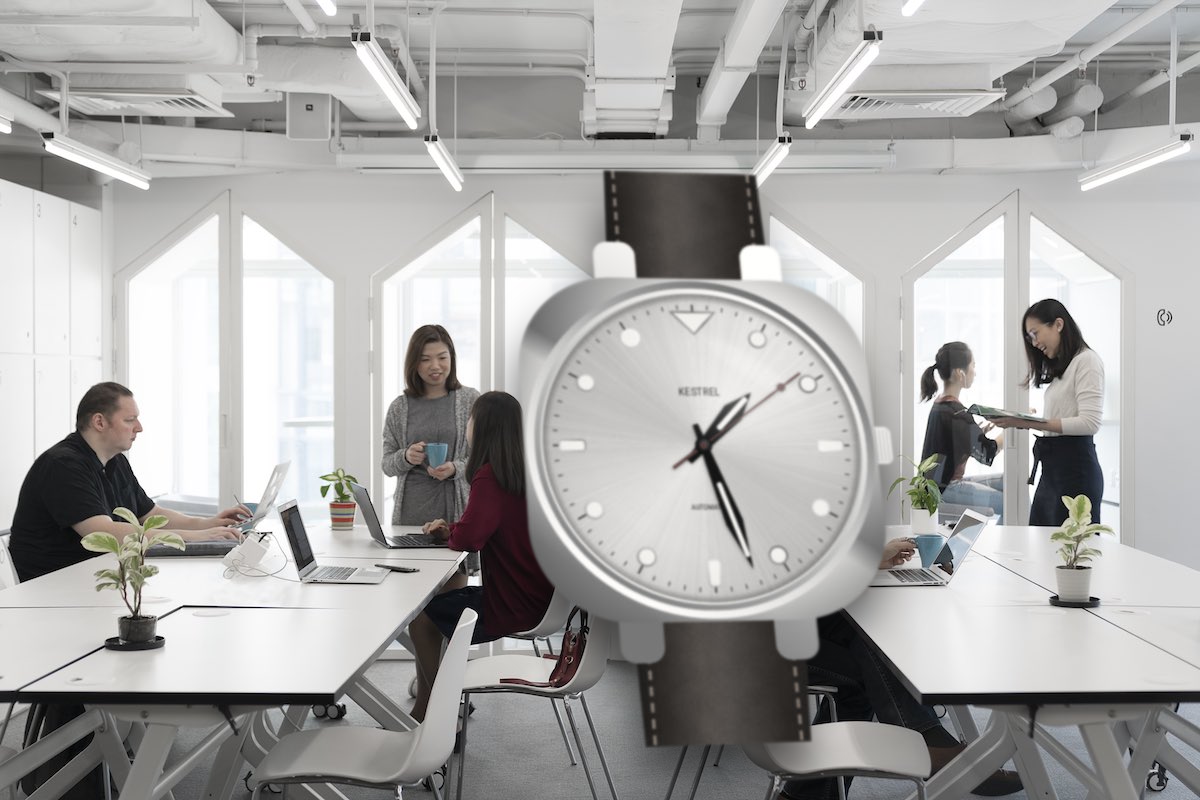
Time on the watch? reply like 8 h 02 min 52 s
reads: 1 h 27 min 09 s
